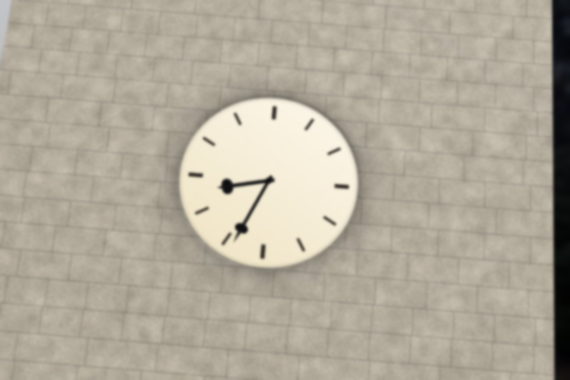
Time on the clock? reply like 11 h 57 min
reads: 8 h 34 min
